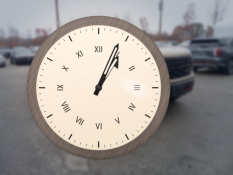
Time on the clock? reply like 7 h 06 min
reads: 1 h 04 min
